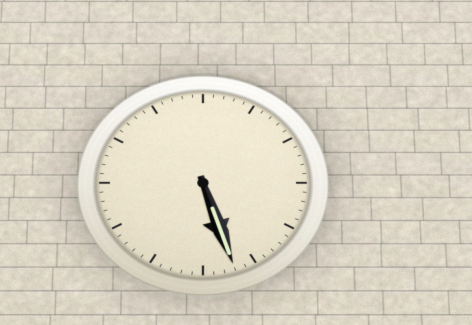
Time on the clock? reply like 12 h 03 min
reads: 5 h 27 min
